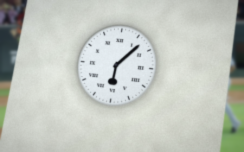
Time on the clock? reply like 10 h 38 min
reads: 6 h 07 min
